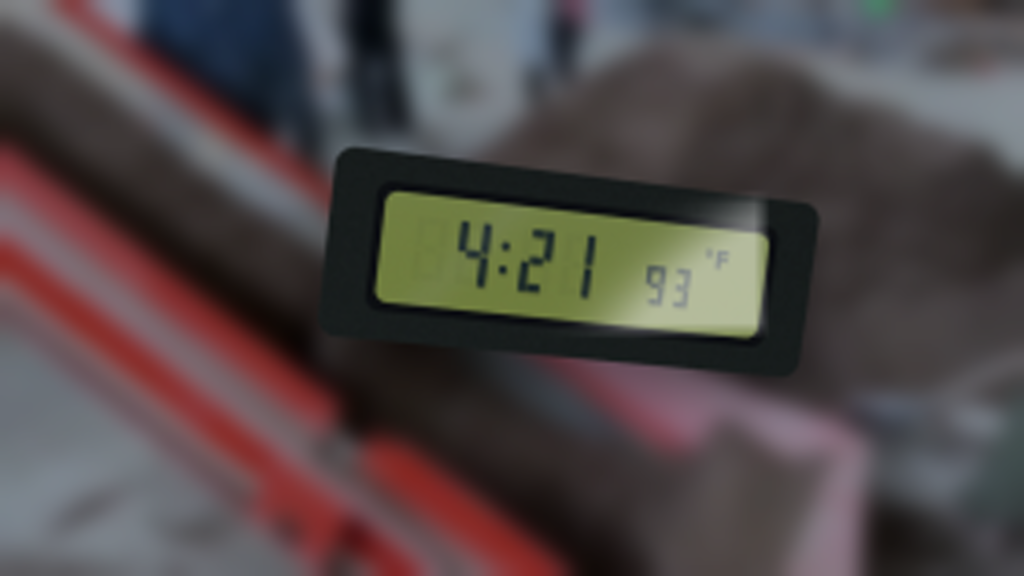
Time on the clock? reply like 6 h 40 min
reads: 4 h 21 min
